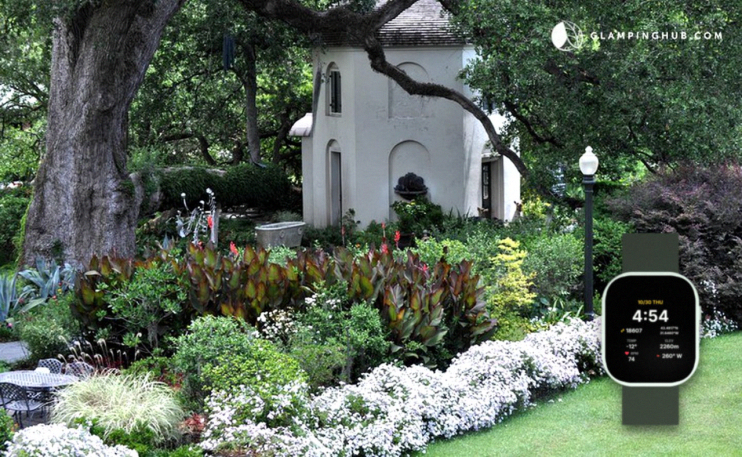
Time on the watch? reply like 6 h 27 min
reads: 4 h 54 min
